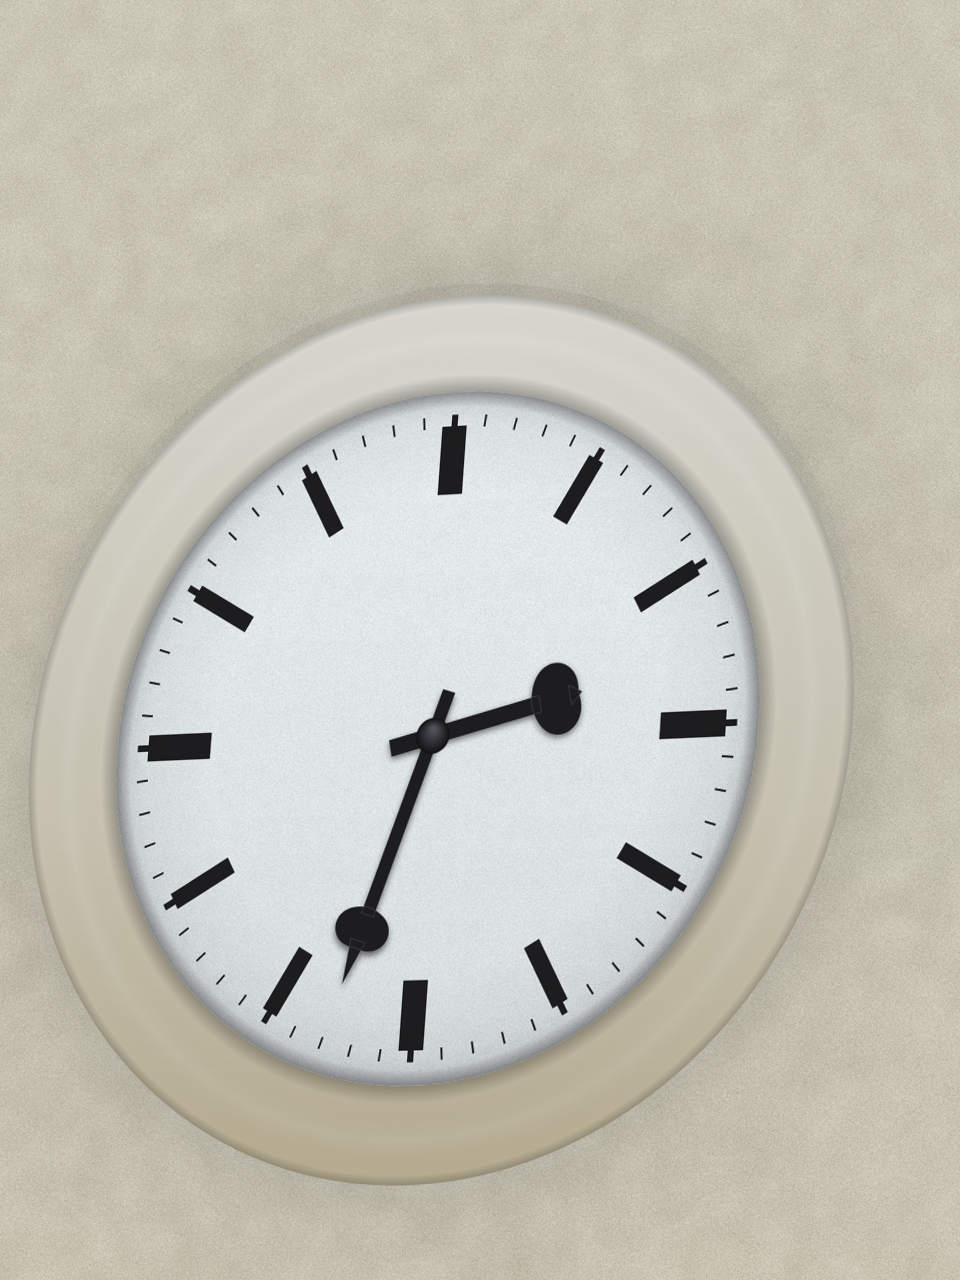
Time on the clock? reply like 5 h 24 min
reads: 2 h 33 min
